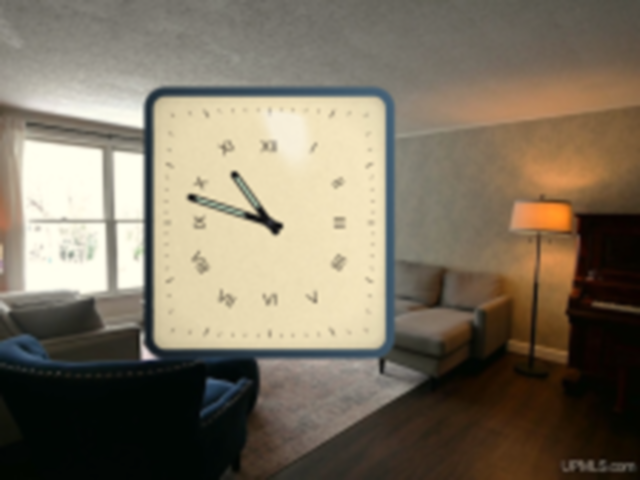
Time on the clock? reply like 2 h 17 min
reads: 10 h 48 min
